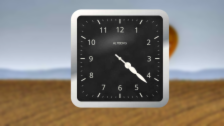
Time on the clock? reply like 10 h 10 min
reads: 4 h 22 min
